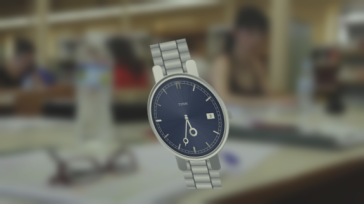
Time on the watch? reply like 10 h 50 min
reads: 5 h 33 min
